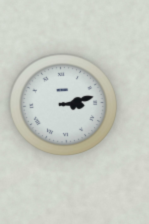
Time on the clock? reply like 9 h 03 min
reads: 3 h 13 min
